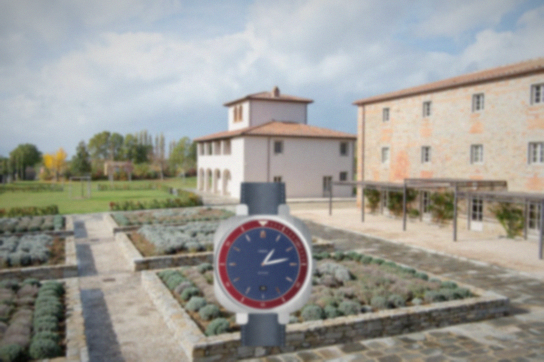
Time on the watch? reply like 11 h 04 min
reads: 1 h 13 min
